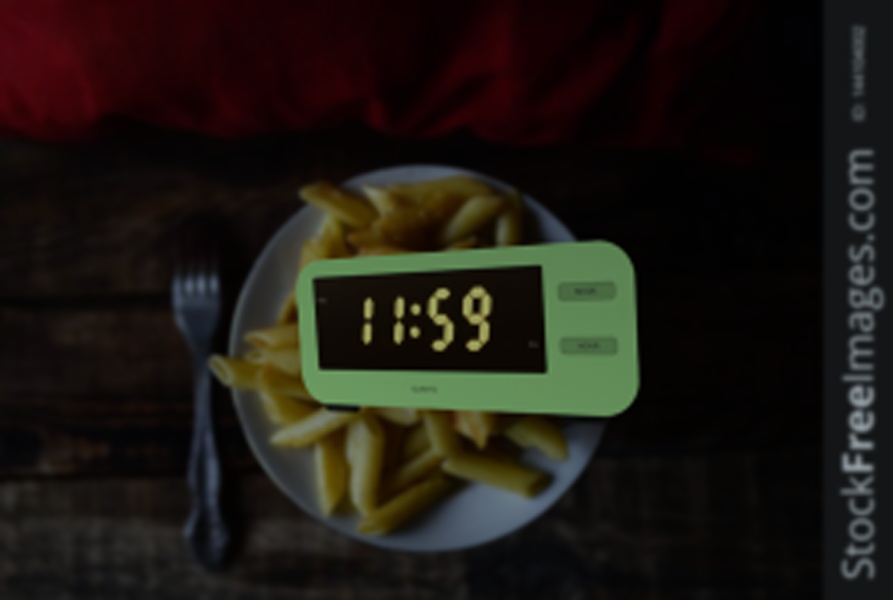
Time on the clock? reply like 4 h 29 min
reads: 11 h 59 min
